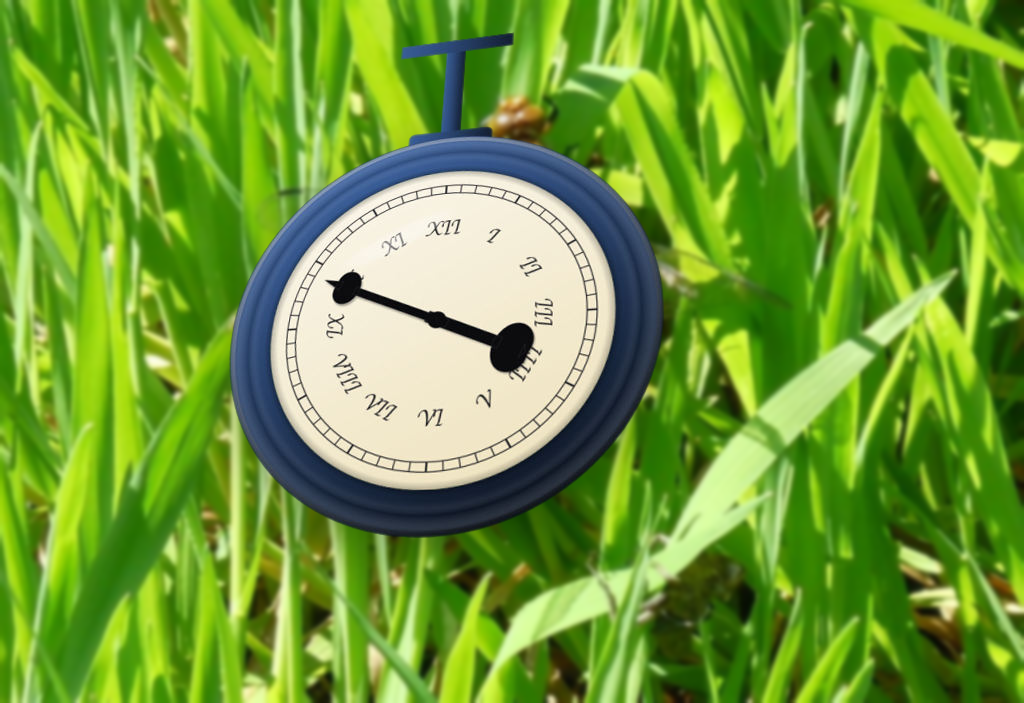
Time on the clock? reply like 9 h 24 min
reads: 3 h 49 min
